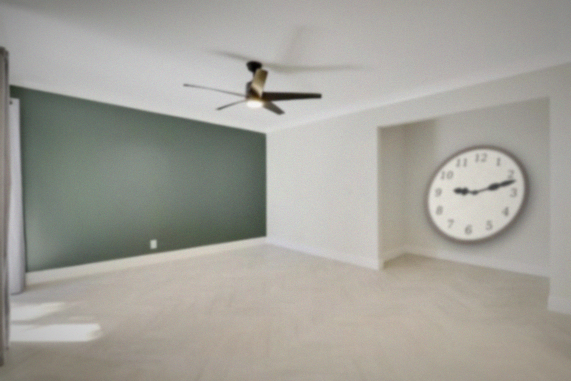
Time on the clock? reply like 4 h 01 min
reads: 9 h 12 min
